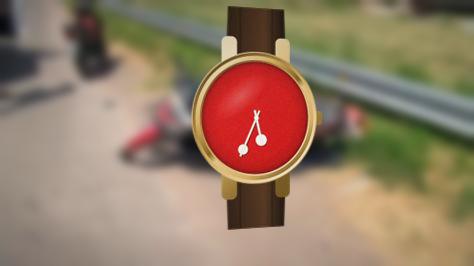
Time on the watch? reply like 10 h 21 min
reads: 5 h 34 min
